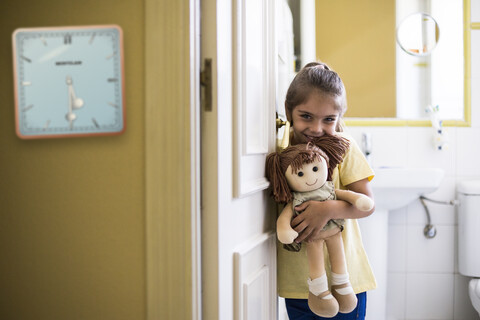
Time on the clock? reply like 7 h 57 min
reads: 5 h 30 min
